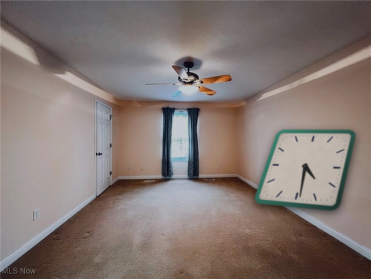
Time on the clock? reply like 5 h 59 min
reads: 4 h 29 min
